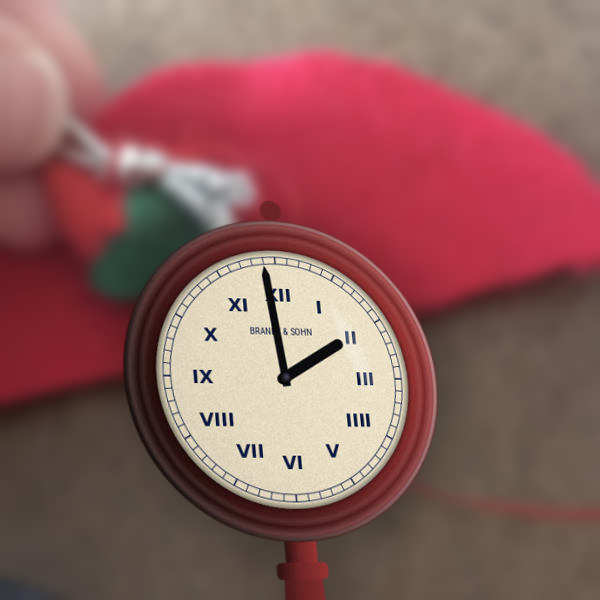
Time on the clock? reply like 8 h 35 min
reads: 1 h 59 min
